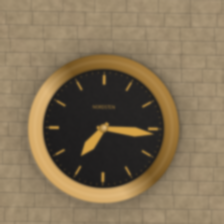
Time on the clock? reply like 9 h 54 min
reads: 7 h 16 min
